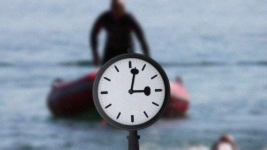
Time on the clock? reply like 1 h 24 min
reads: 3 h 02 min
